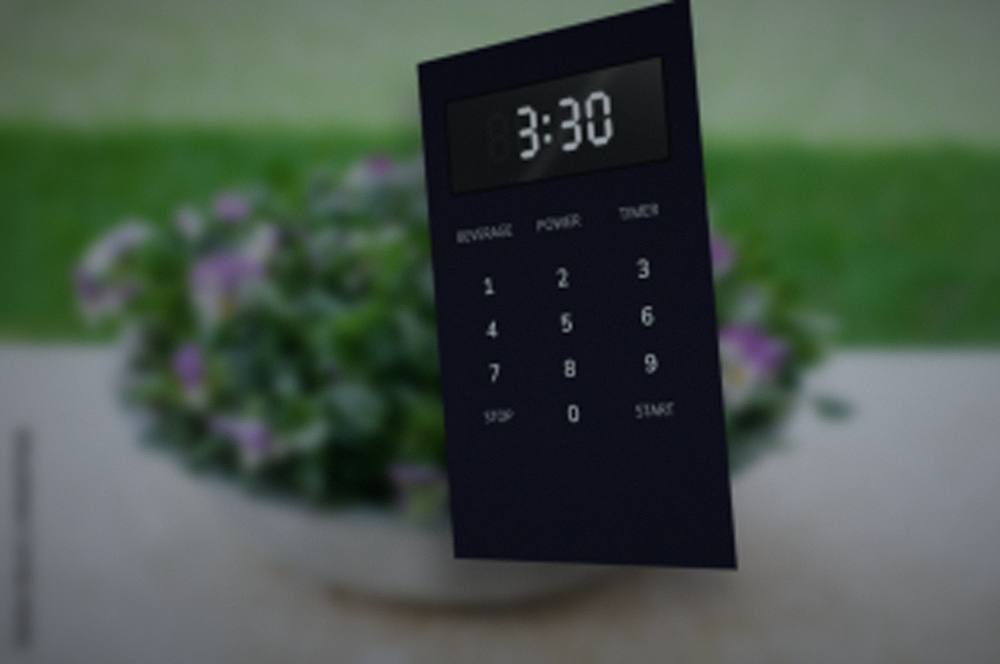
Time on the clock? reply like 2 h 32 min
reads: 3 h 30 min
